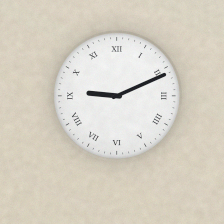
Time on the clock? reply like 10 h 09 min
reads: 9 h 11 min
